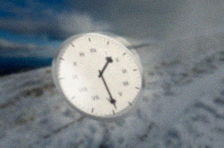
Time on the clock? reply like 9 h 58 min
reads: 1 h 29 min
